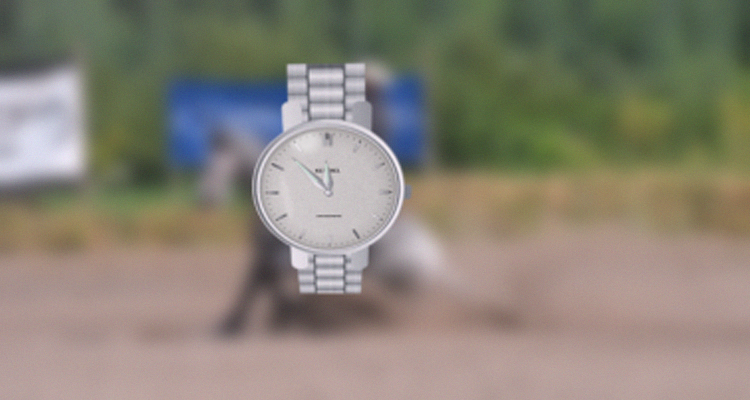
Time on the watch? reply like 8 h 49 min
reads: 11 h 53 min
